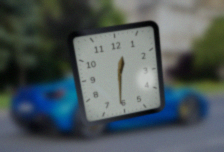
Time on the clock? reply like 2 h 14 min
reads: 12 h 31 min
